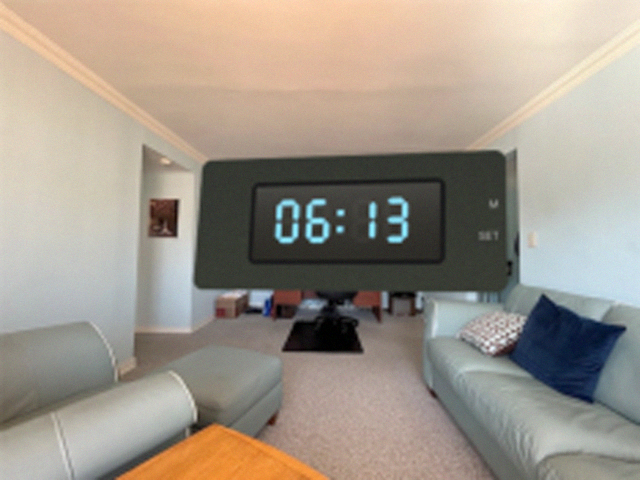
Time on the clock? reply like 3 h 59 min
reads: 6 h 13 min
